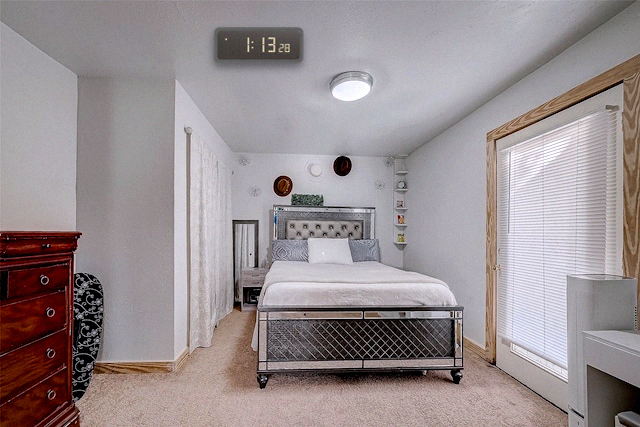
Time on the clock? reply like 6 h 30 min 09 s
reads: 1 h 13 min 28 s
